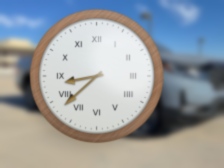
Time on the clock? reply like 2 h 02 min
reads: 8 h 38 min
